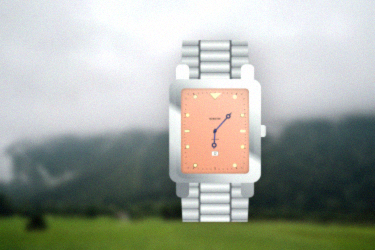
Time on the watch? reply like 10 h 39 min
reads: 6 h 07 min
